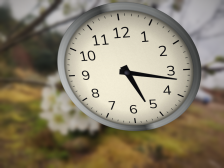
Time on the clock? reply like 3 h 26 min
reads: 5 h 17 min
